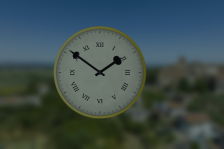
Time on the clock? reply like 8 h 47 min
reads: 1 h 51 min
